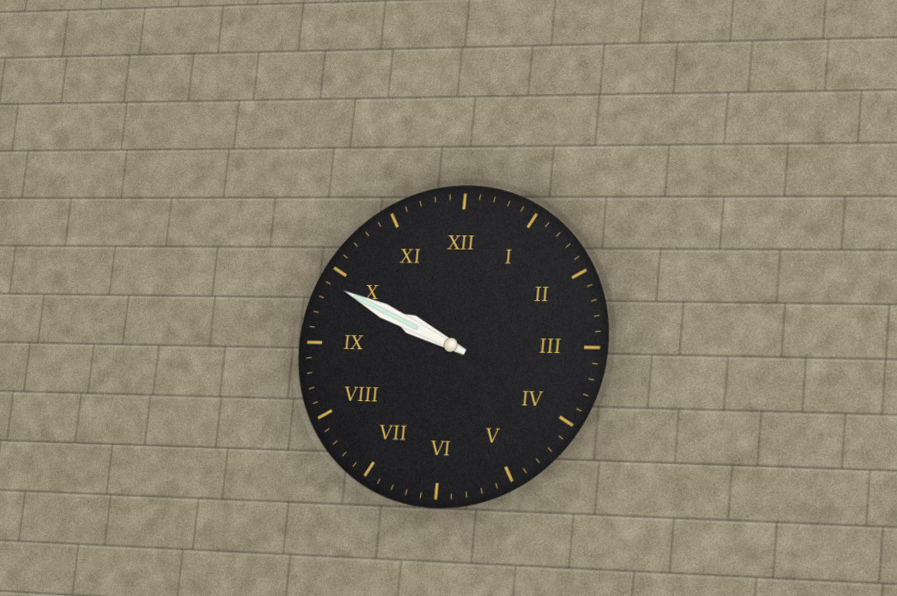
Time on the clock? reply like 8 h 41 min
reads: 9 h 49 min
